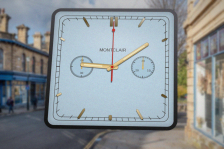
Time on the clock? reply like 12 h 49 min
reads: 9 h 09 min
